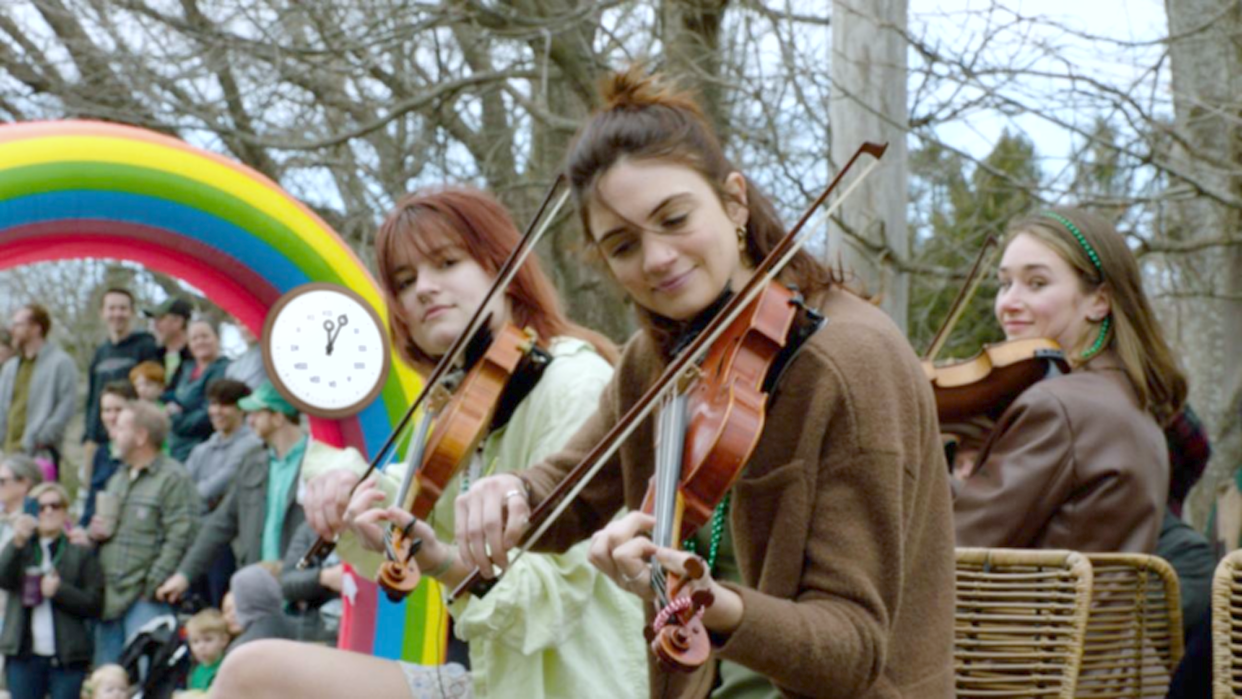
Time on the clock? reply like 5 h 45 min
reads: 12 h 05 min
